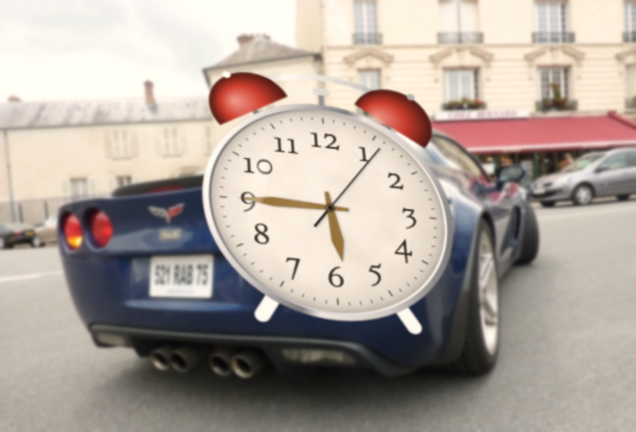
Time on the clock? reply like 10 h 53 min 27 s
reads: 5 h 45 min 06 s
